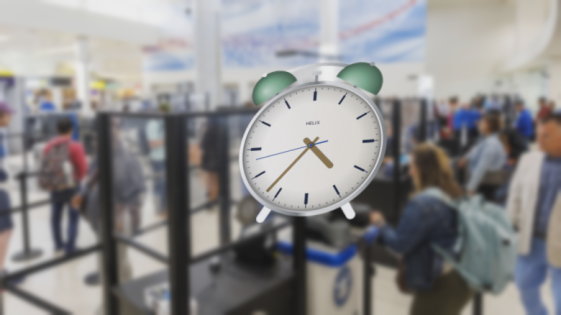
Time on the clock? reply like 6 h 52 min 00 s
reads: 4 h 36 min 43 s
